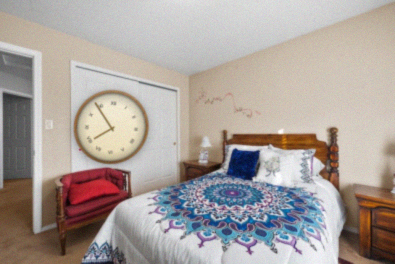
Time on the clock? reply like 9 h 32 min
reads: 7 h 54 min
